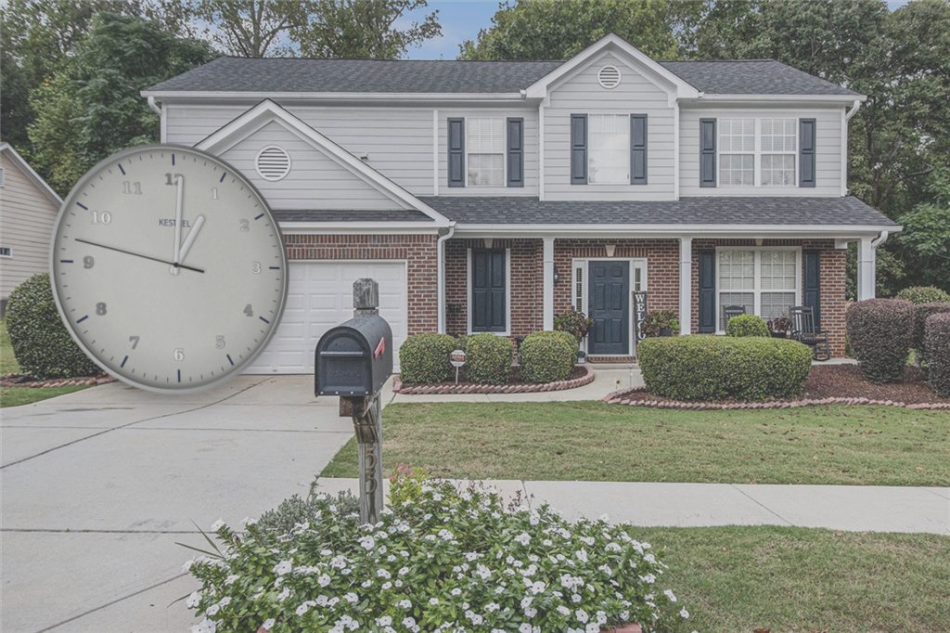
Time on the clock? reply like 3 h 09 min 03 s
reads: 1 h 00 min 47 s
